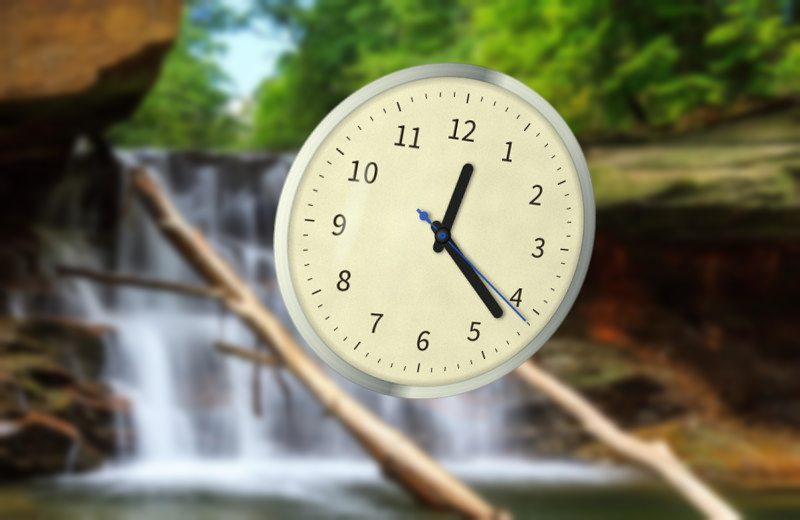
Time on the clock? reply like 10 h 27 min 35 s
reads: 12 h 22 min 21 s
